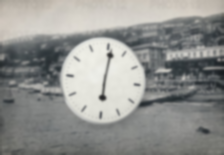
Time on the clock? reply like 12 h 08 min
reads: 6 h 01 min
